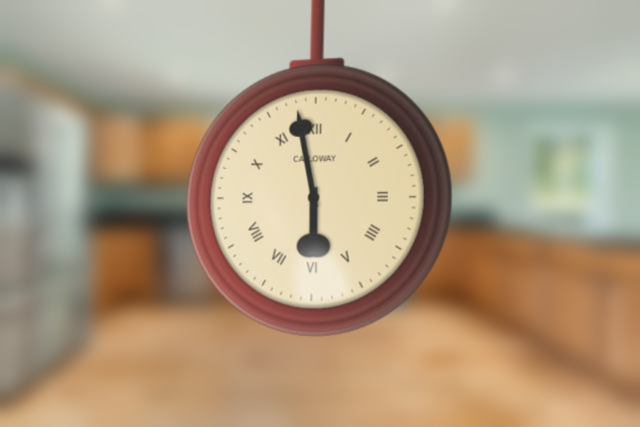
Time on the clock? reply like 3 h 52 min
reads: 5 h 58 min
